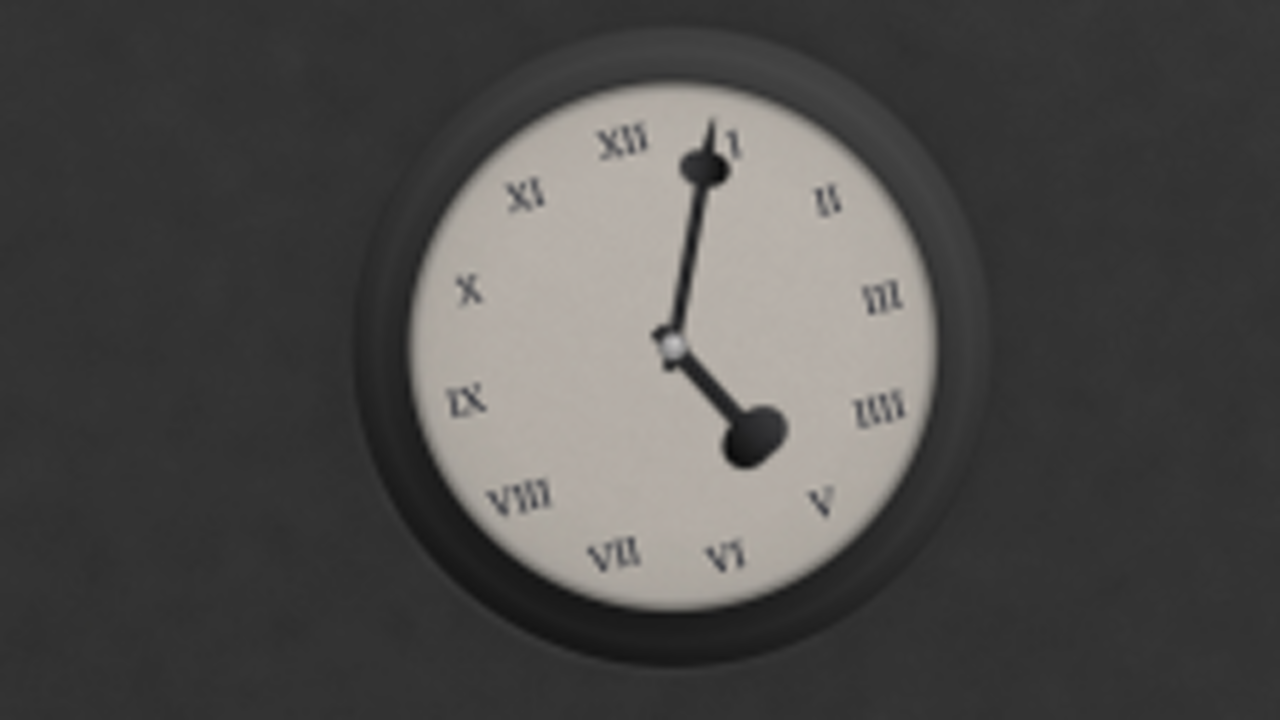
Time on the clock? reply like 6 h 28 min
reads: 5 h 04 min
